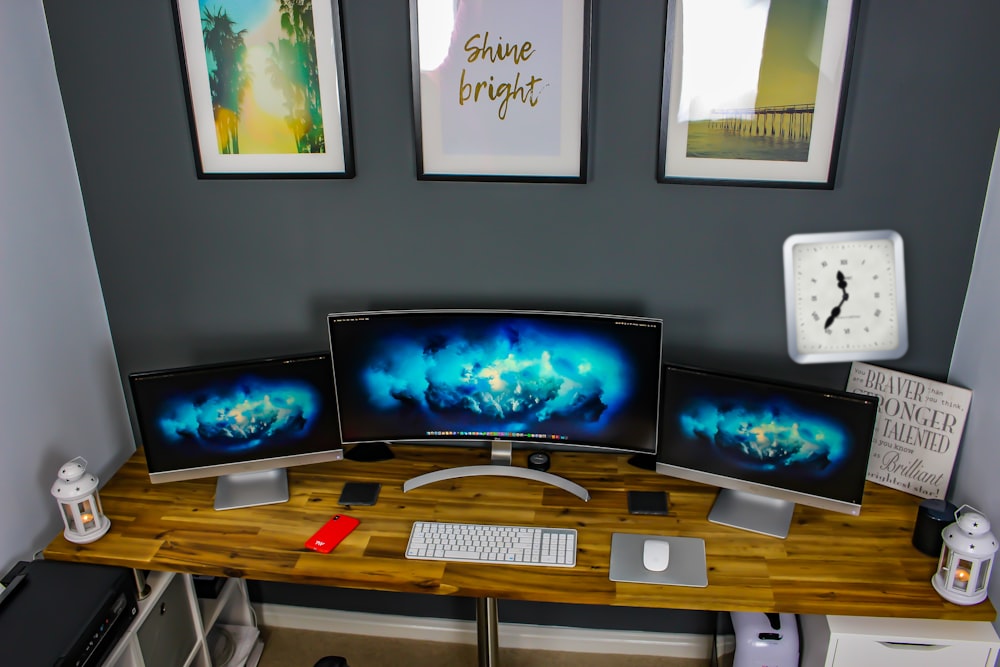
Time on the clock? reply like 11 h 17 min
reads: 11 h 36 min
